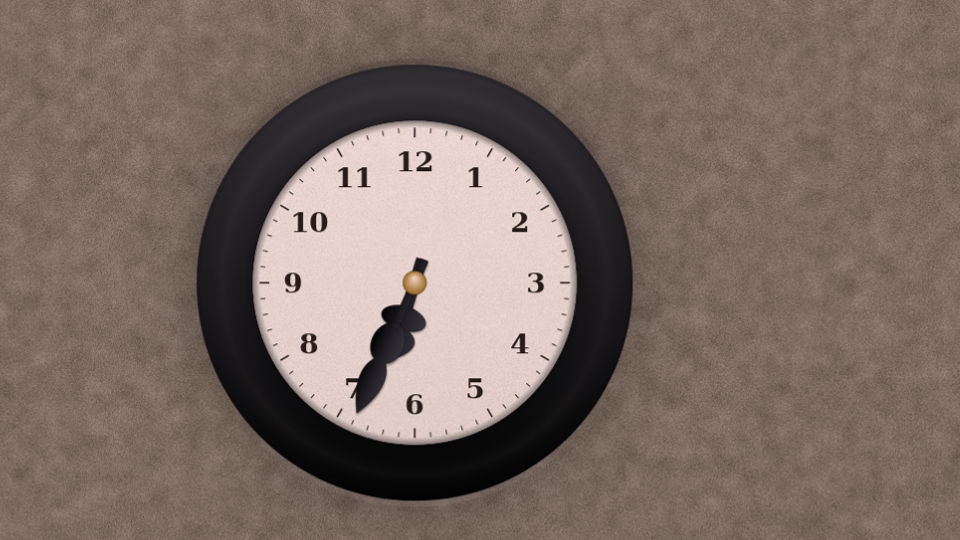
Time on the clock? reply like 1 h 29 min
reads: 6 h 34 min
